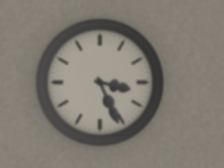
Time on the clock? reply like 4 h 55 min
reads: 3 h 26 min
